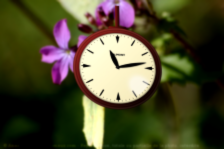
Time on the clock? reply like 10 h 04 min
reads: 11 h 13 min
